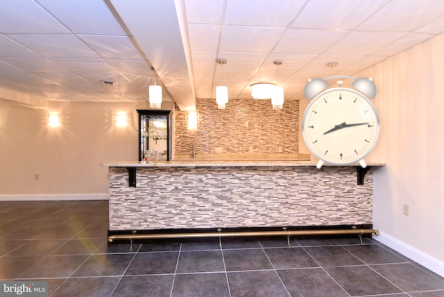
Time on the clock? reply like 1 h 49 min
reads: 8 h 14 min
